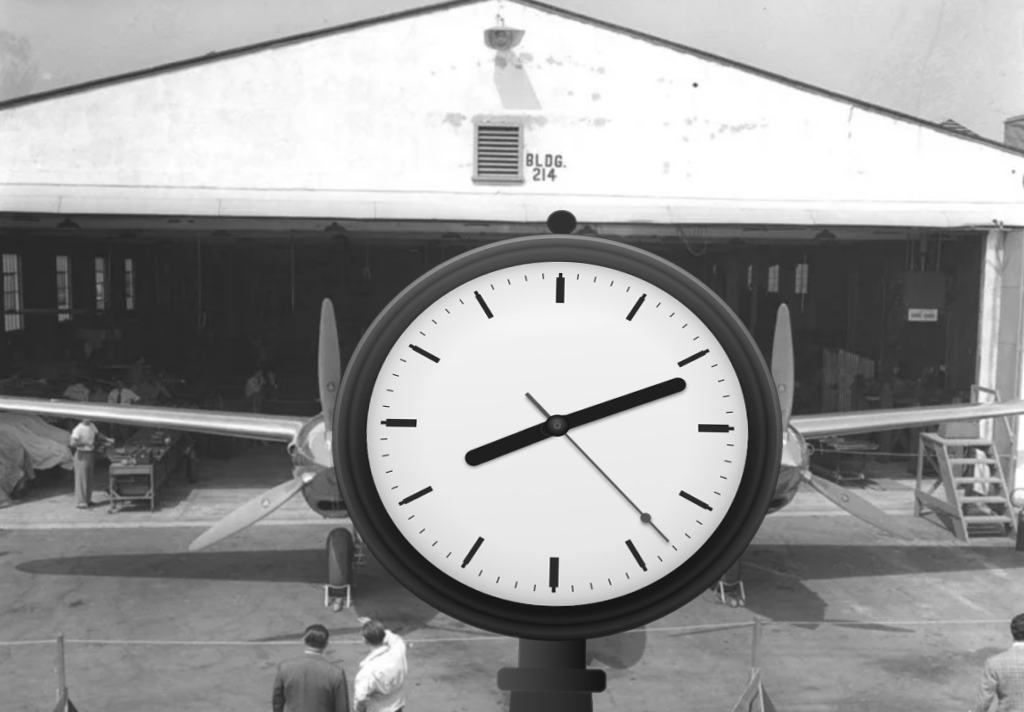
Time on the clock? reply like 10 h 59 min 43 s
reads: 8 h 11 min 23 s
